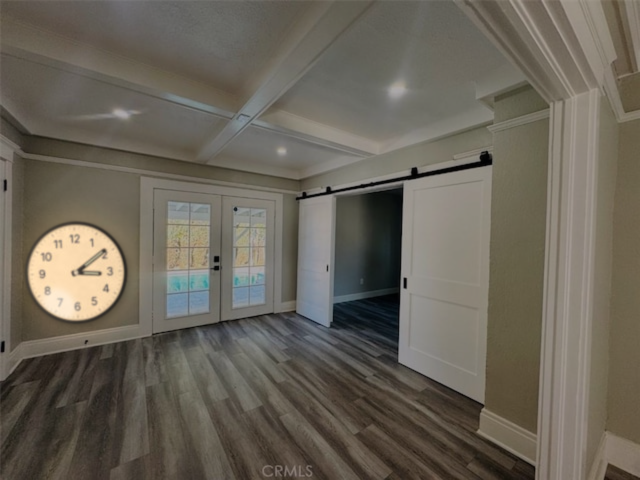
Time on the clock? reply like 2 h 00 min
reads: 3 h 09 min
